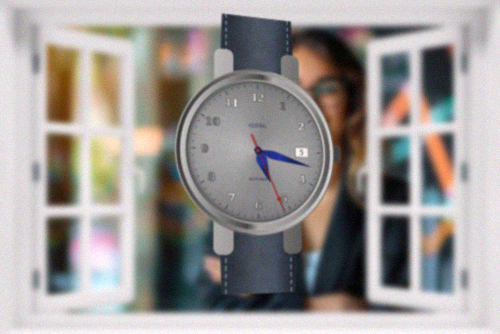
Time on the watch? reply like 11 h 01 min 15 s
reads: 5 h 17 min 26 s
